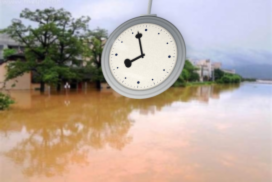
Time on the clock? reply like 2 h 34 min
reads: 7 h 57 min
